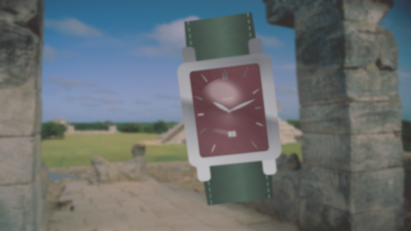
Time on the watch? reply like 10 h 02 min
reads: 10 h 12 min
